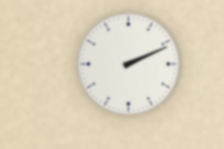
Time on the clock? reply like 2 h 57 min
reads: 2 h 11 min
